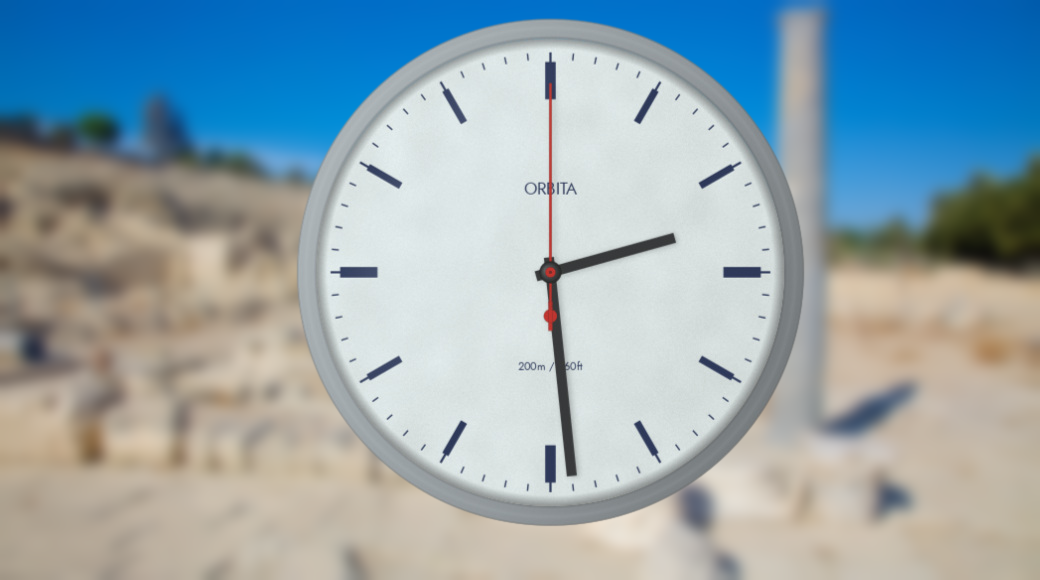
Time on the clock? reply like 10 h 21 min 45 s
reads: 2 h 29 min 00 s
